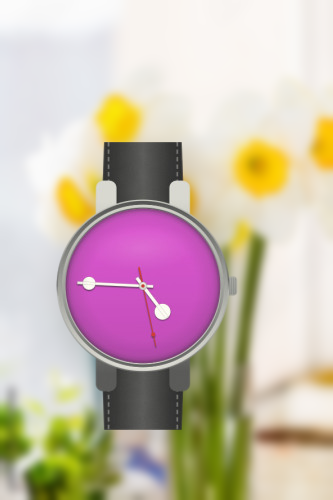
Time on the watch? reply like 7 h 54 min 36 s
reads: 4 h 45 min 28 s
